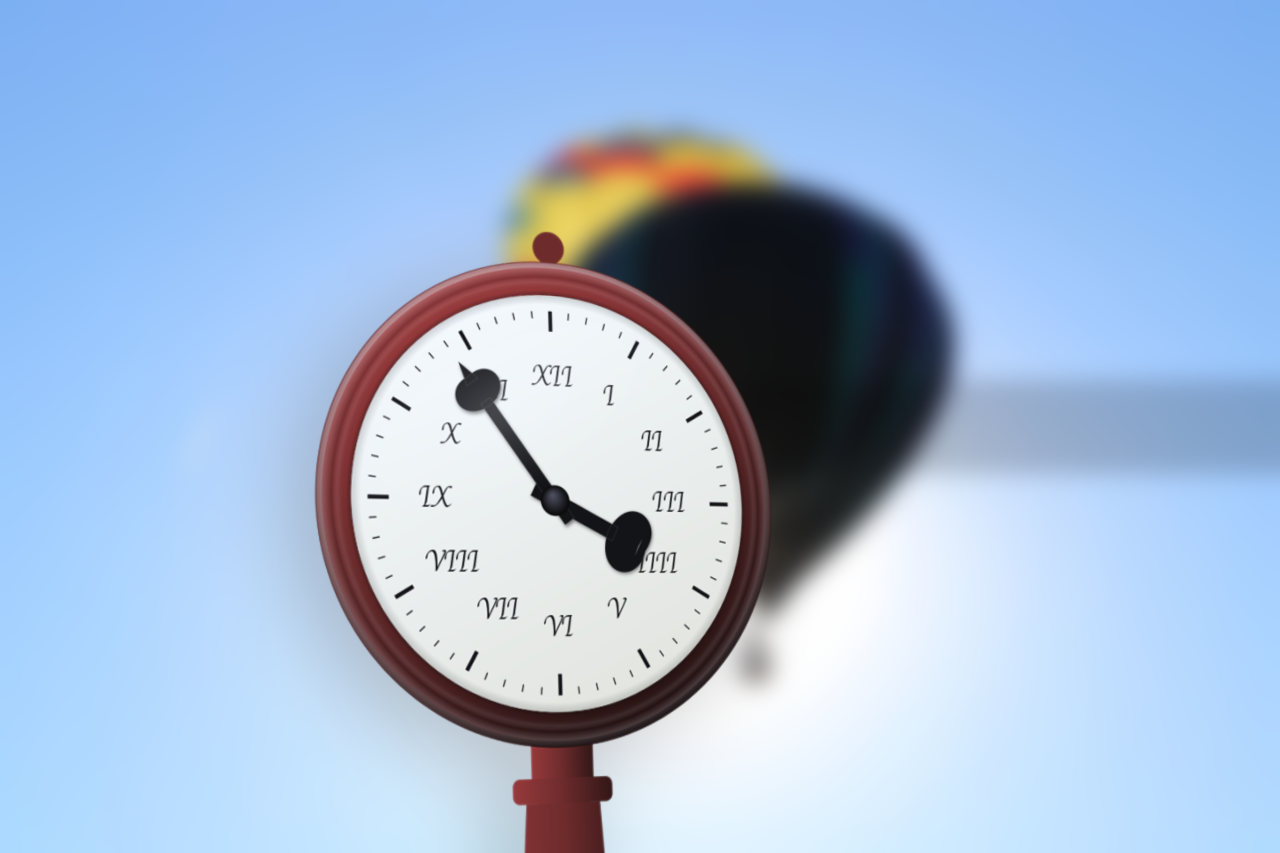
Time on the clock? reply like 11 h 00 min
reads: 3 h 54 min
